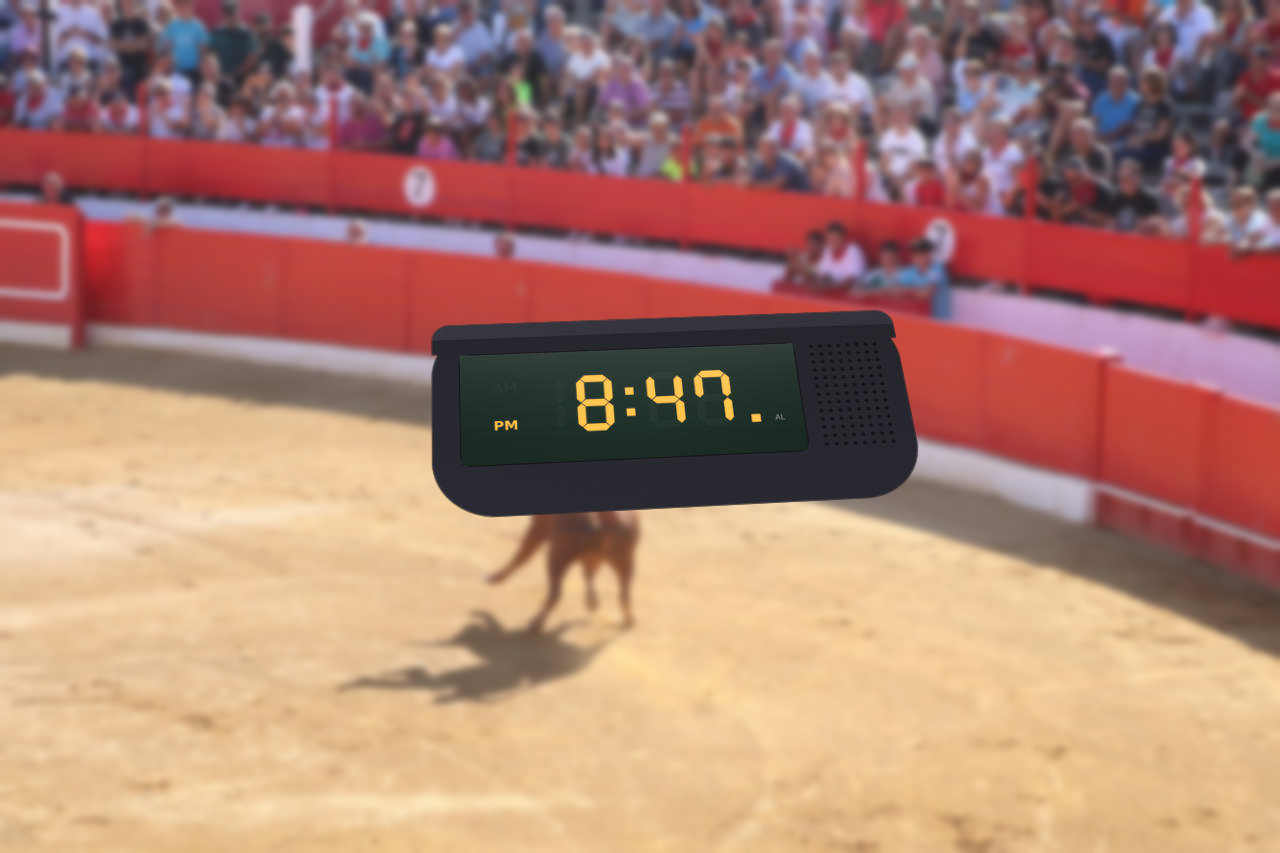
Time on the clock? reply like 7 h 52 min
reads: 8 h 47 min
